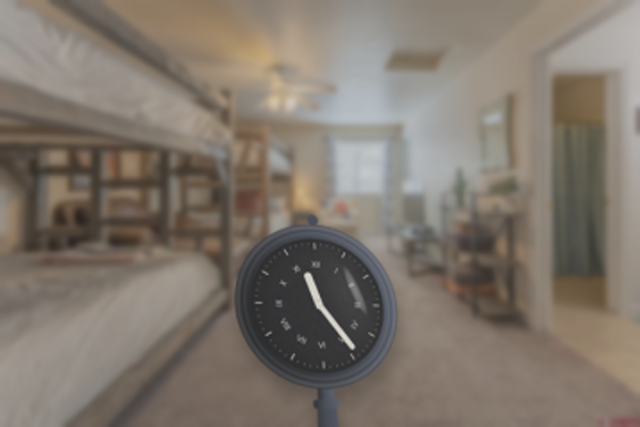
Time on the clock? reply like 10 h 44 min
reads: 11 h 24 min
